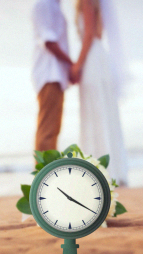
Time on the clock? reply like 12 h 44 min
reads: 10 h 20 min
